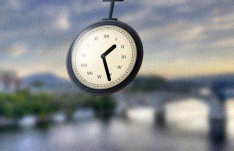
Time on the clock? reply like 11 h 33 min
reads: 1 h 26 min
